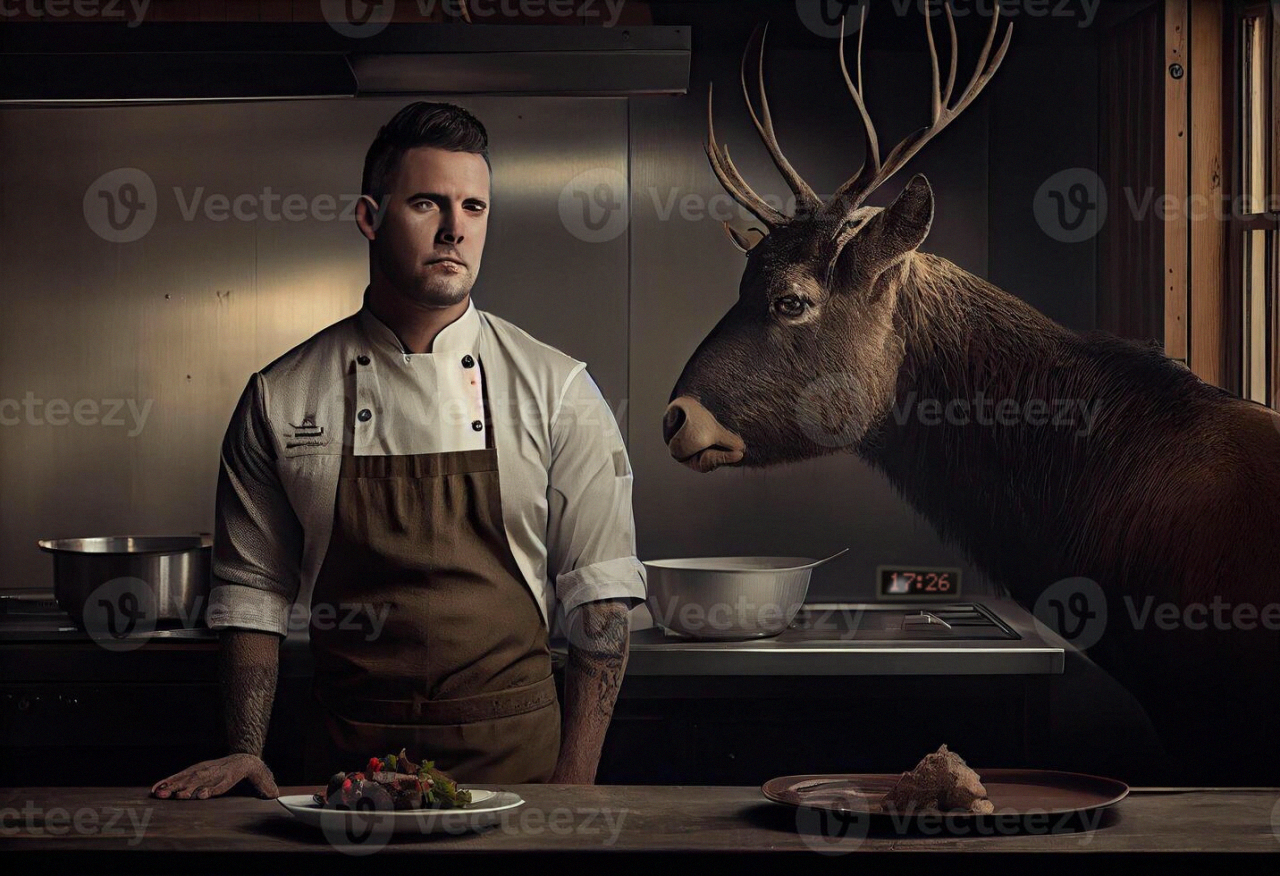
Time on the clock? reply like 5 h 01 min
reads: 17 h 26 min
